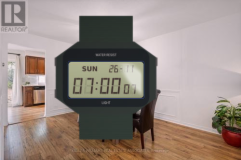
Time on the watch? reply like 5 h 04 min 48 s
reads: 7 h 00 min 07 s
